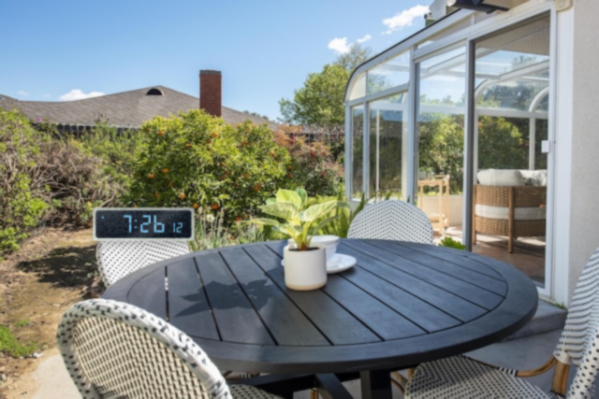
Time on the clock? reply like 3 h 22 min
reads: 7 h 26 min
